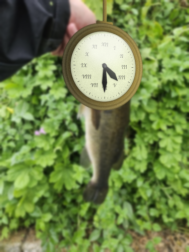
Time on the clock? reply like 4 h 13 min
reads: 4 h 30 min
